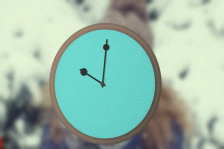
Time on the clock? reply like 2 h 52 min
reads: 10 h 01 min
